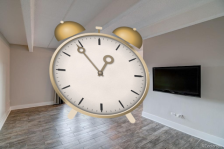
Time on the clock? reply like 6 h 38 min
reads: 12 h 54 min
